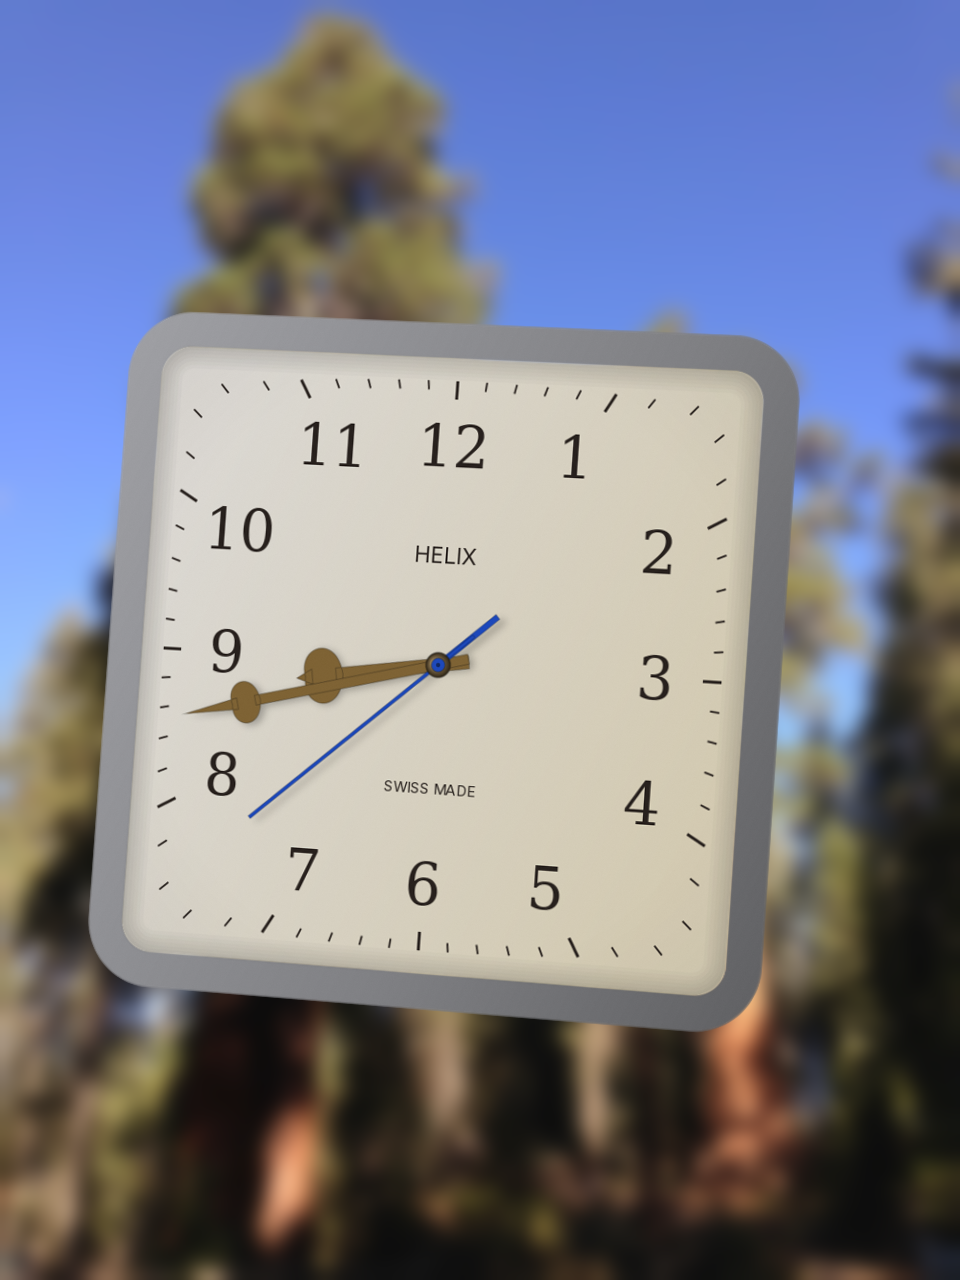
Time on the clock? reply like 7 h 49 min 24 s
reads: 8 h 42 min 38 s
